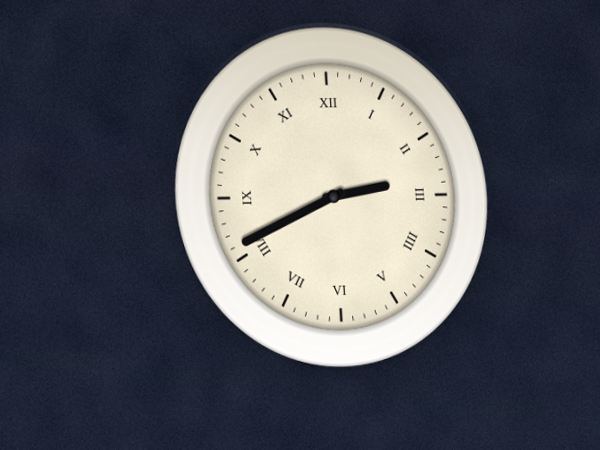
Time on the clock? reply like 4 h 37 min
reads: 2 h 41 min
